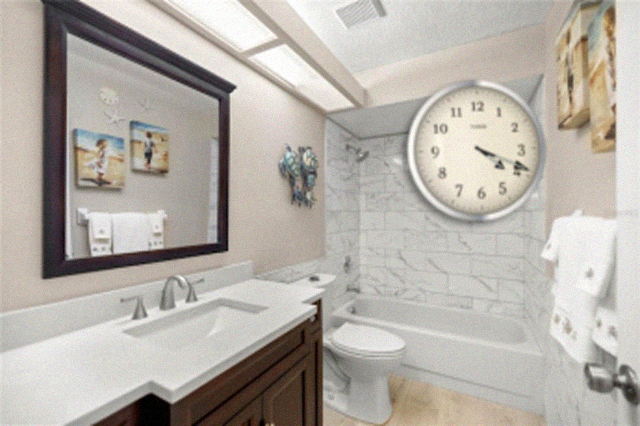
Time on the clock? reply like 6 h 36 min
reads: 4 h 19 min
